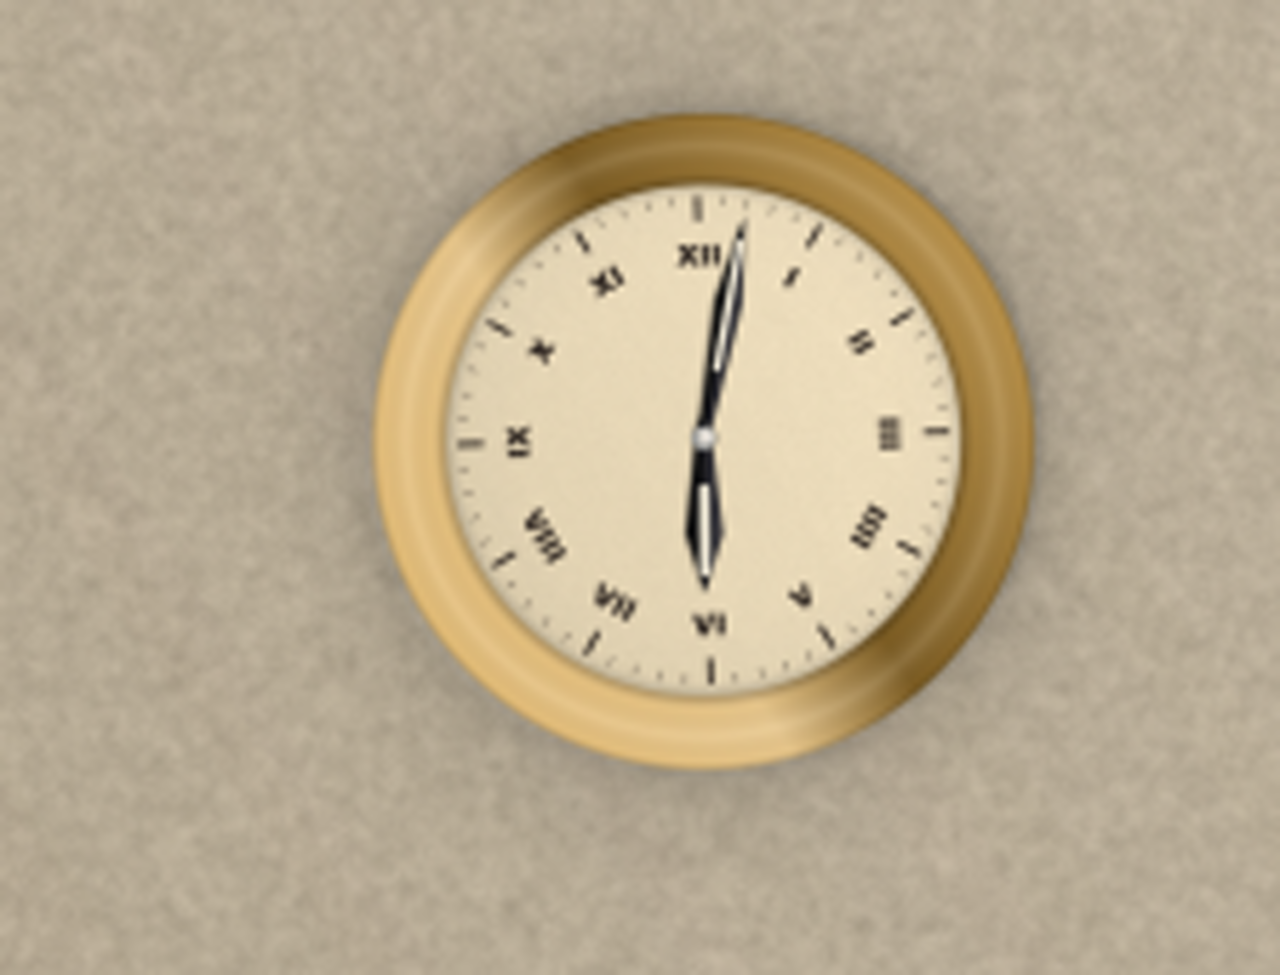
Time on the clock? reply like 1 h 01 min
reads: 6 h 02 min
